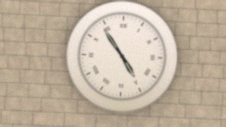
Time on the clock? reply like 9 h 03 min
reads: 4 h 54 min
